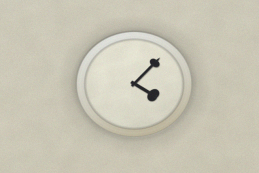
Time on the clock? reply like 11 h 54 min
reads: 4 h 07 min
